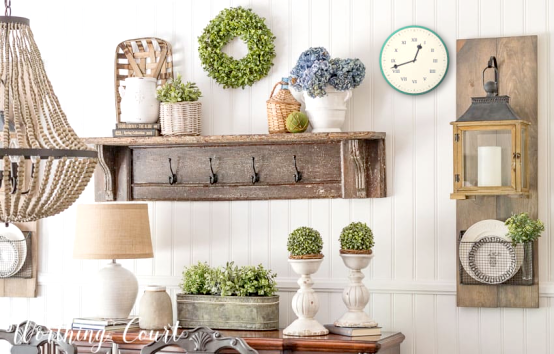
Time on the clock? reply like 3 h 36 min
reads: 12 h 42 min
